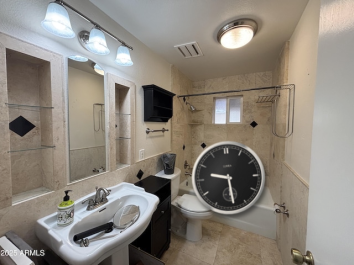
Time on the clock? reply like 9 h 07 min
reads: 9 h 29 min
